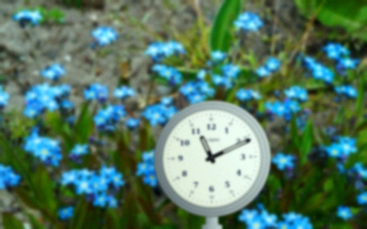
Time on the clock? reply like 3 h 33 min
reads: 11 h 11 min
